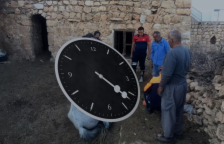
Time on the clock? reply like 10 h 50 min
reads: 4 h 22 min
